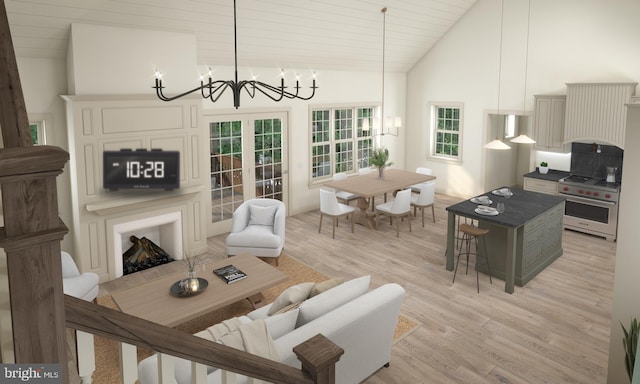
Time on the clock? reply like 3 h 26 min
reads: 10 h 28 min
